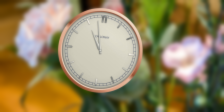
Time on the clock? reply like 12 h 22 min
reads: 10 h 58 min
